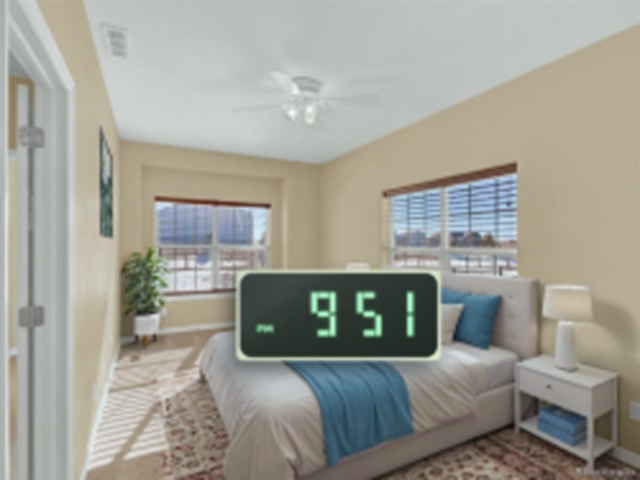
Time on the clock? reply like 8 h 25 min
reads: 9 h 51 min
